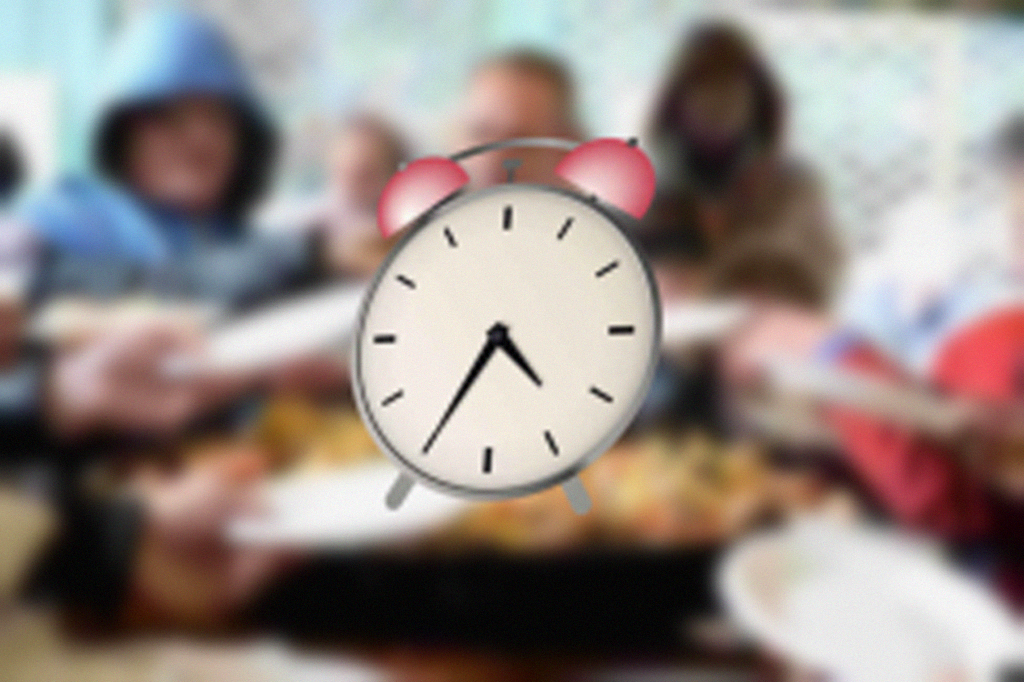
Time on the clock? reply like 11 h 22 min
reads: 4 h 35 min
